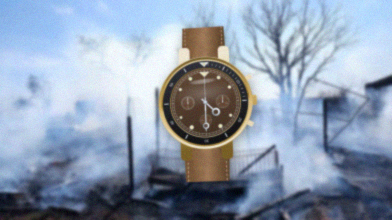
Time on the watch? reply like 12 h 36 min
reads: 4 h 30 min
